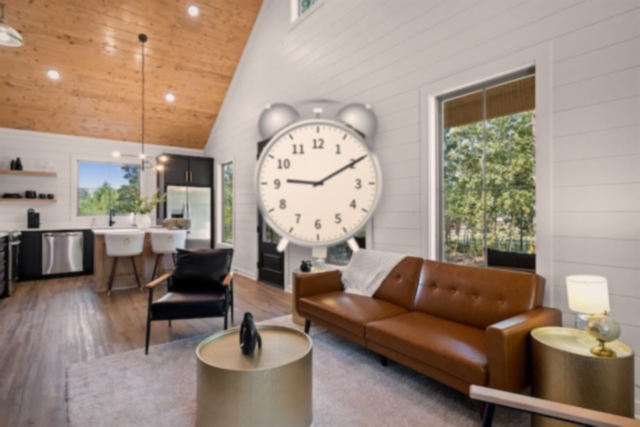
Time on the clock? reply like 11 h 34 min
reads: 9 h 10 min
